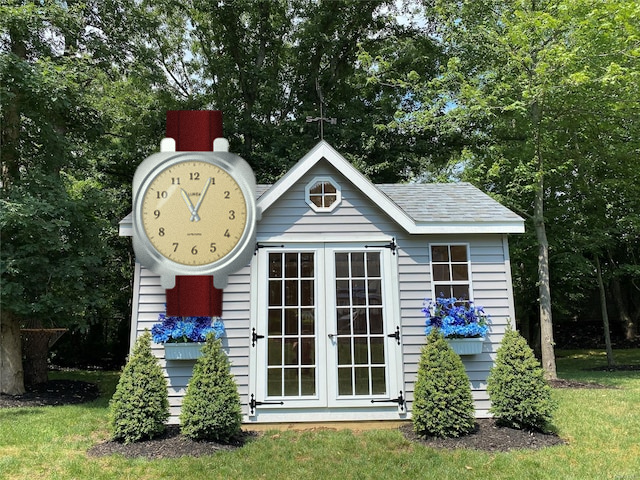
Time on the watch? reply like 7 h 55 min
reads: 11 h 04 min
